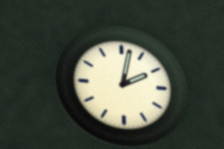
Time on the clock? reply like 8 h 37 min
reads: 2 h 02 min
